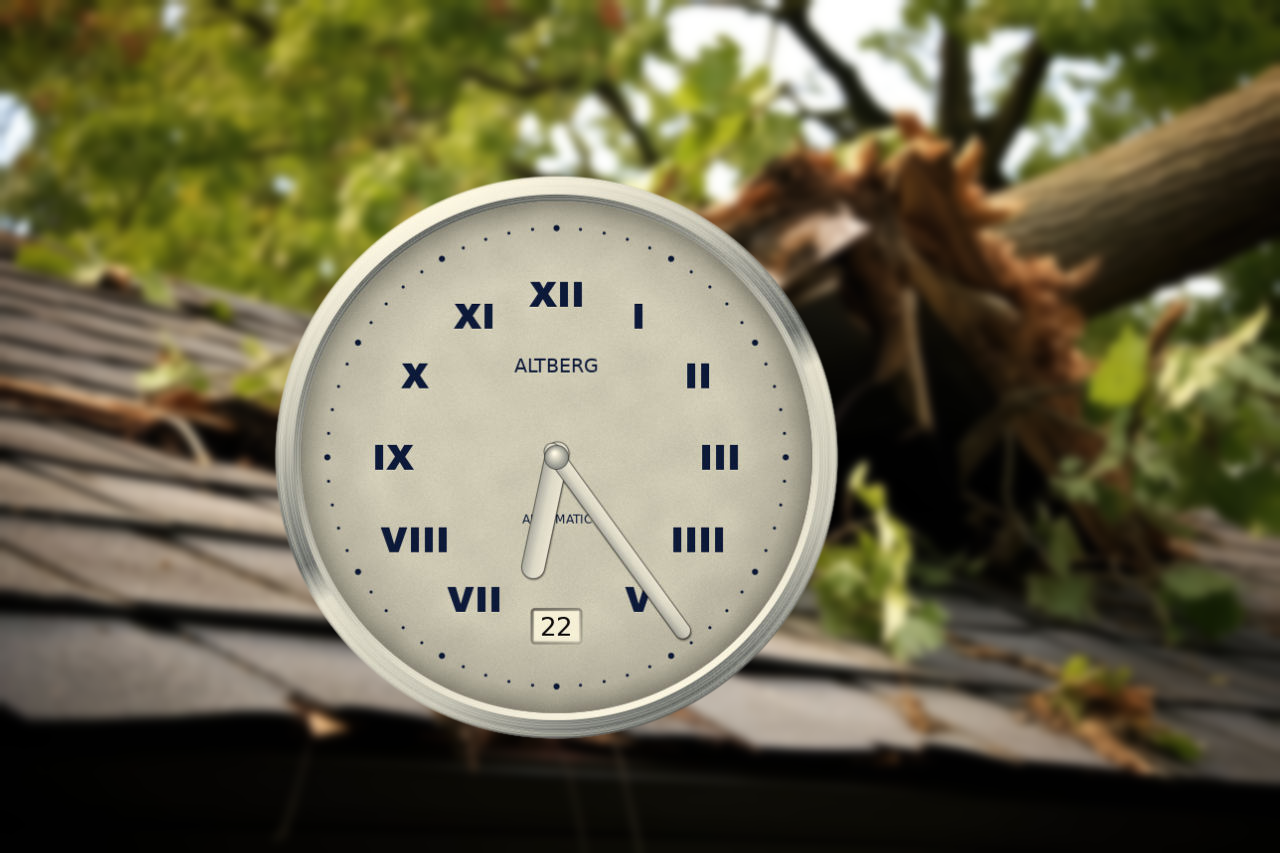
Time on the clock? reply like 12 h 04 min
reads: 6 h 24 min
